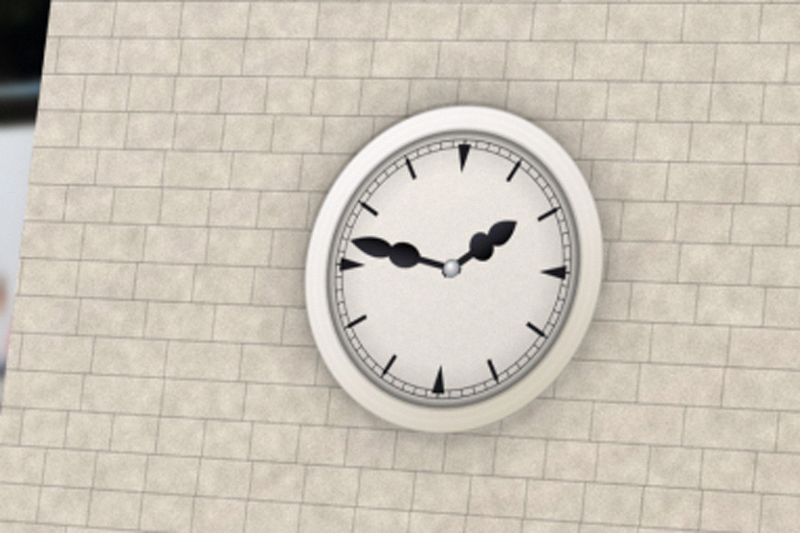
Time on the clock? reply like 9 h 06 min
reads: 1 h 47 min
